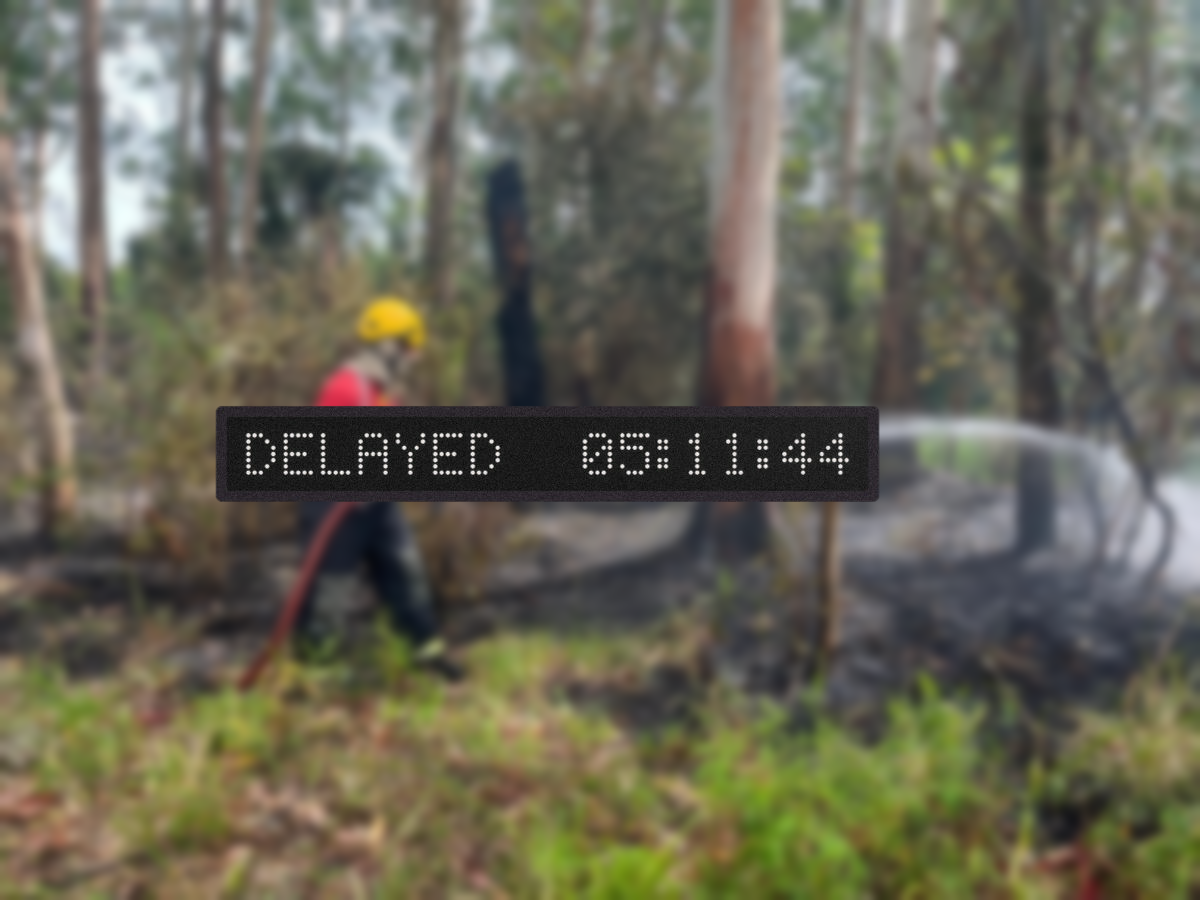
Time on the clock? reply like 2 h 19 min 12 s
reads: 5 h 11 min 44 s
